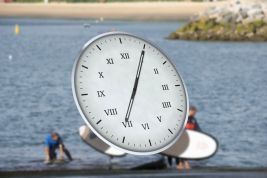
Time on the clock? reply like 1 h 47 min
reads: 7 h 05 min
